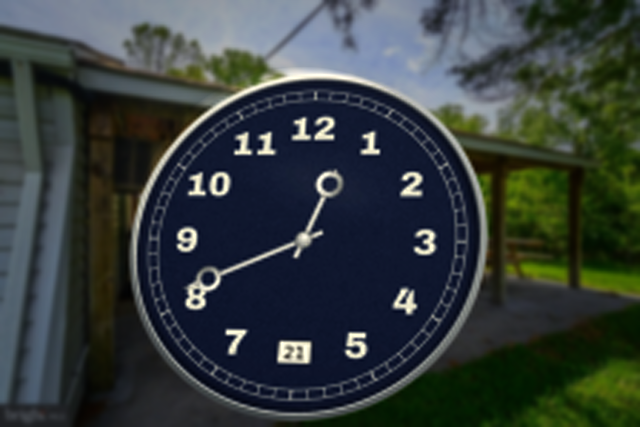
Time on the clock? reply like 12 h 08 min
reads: 12 h 41 min
